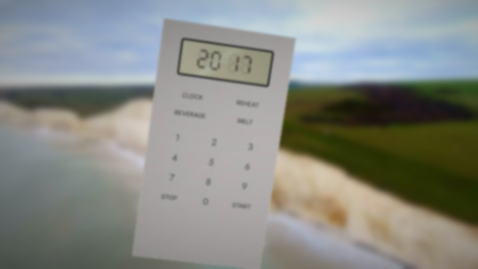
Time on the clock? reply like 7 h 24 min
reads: 20 h 17 min
